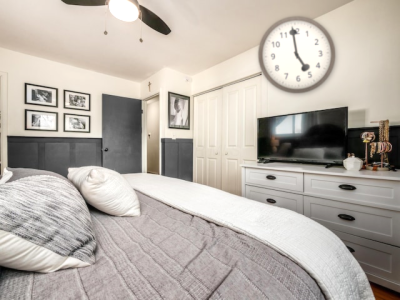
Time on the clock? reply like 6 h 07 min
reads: 4 h 59 min
